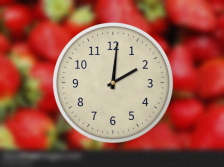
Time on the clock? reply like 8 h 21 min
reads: 2 h 01 min
